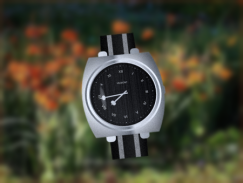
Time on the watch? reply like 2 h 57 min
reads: 7 h 44 min
